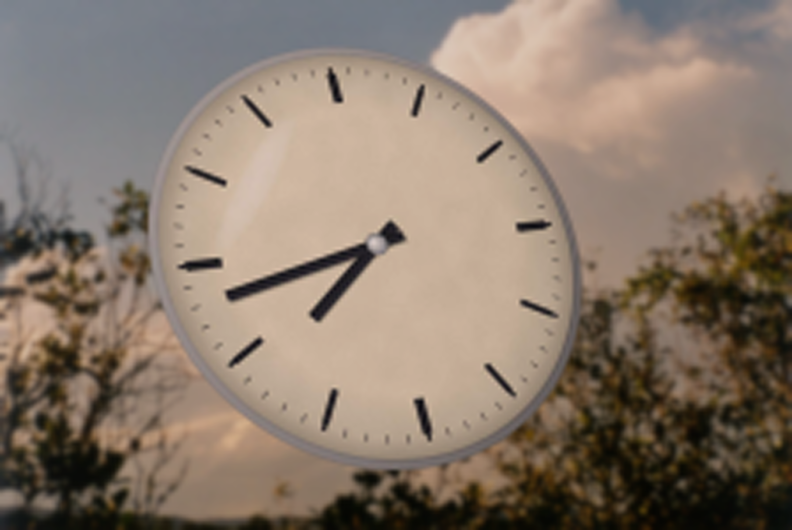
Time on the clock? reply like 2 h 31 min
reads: 7 h 43 min
